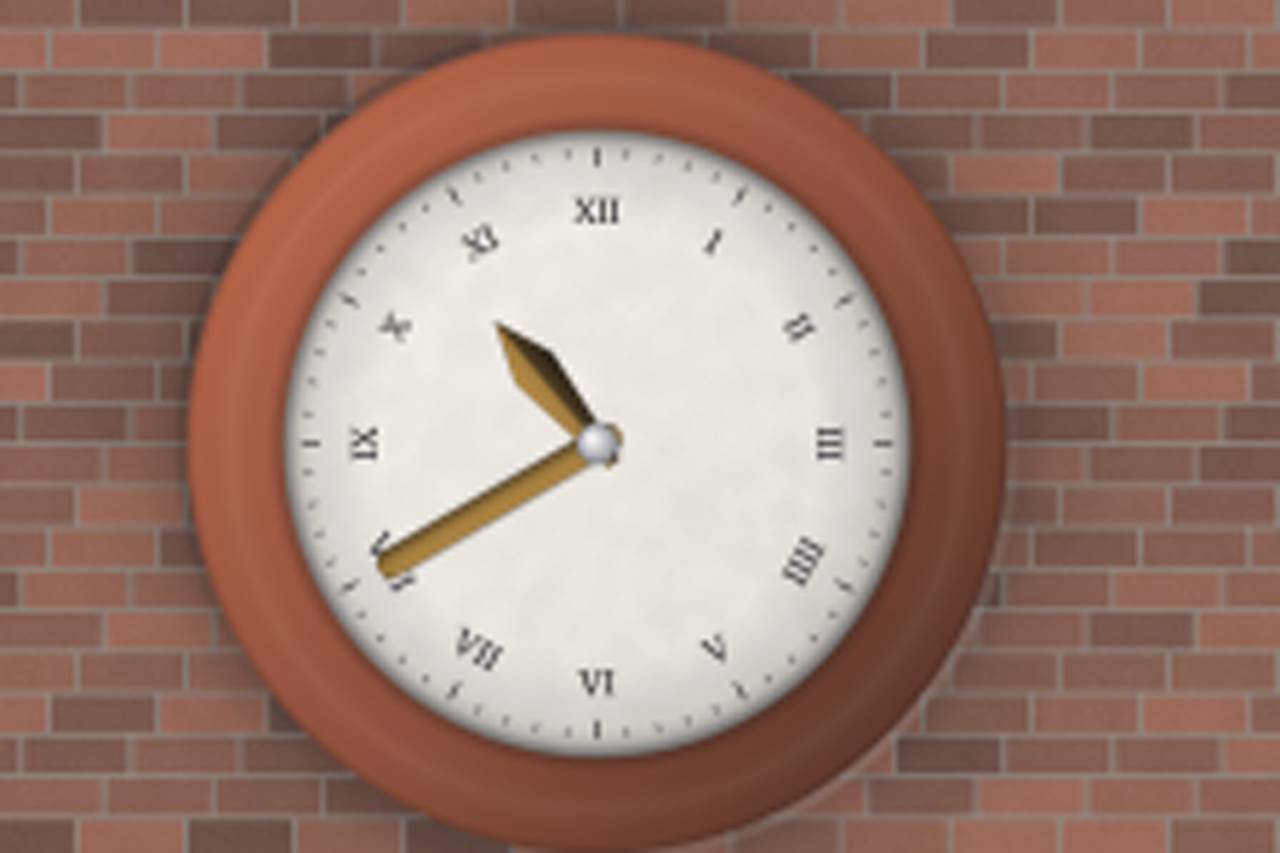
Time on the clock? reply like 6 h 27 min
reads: 10 h 40 min
